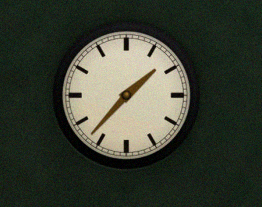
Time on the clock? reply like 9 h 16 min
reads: 1 h 37 min
